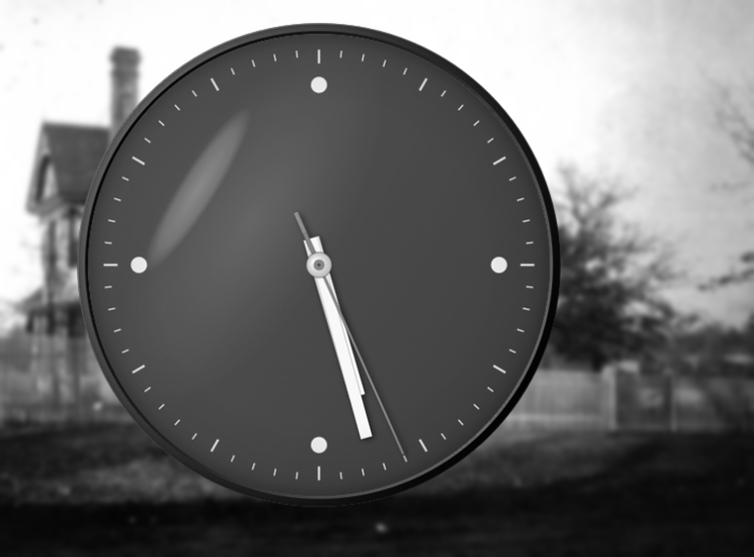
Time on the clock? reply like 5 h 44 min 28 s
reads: 5 h 27 min 26 s
